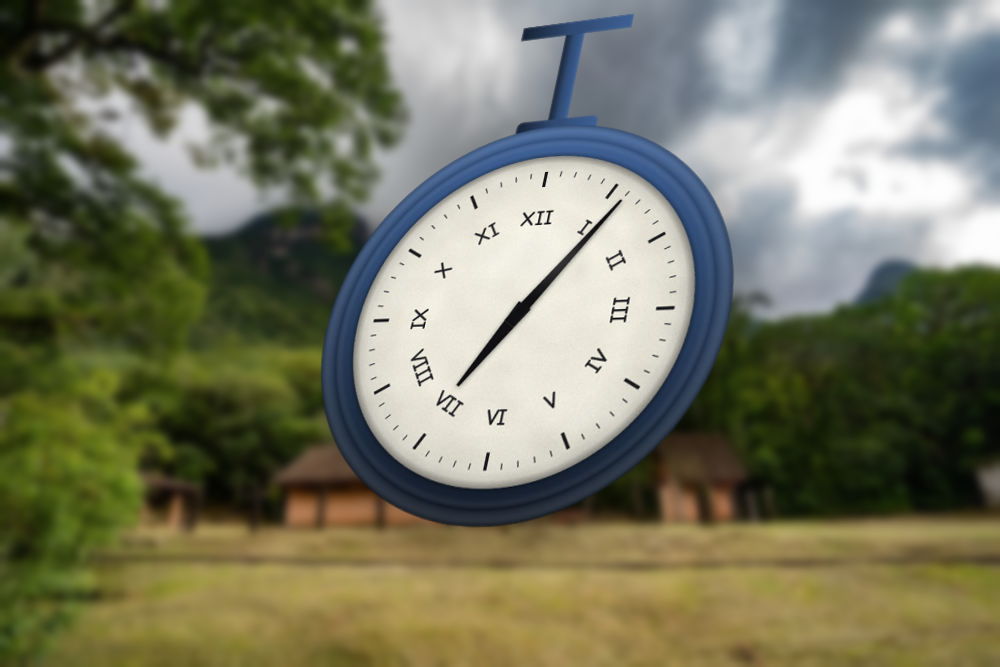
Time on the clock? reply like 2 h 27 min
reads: 7 h 06 min
